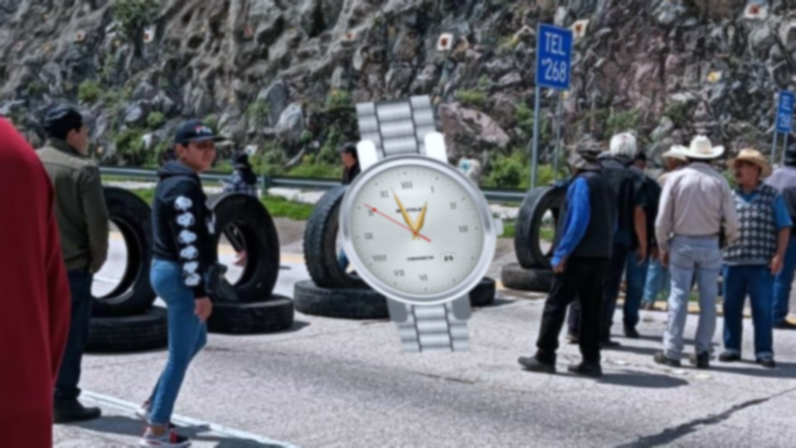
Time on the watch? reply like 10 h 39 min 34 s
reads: 12 h 56 min 51 s
